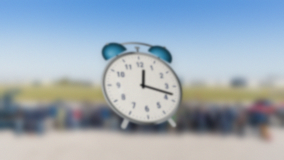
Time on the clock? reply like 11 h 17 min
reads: 12 h 18 min
